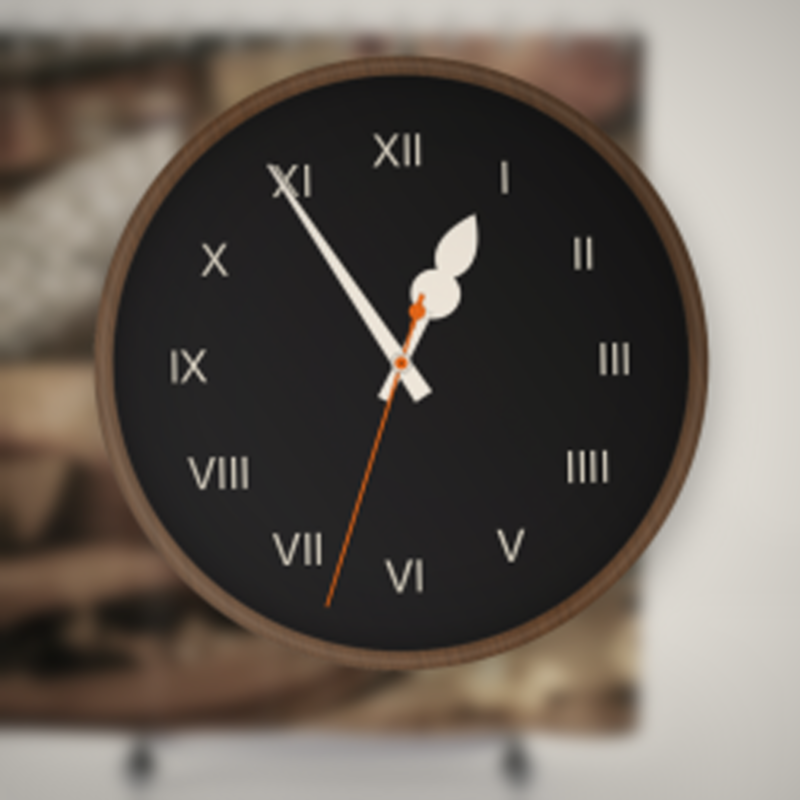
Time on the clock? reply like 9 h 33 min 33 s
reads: 12 h 54 min 33 s
